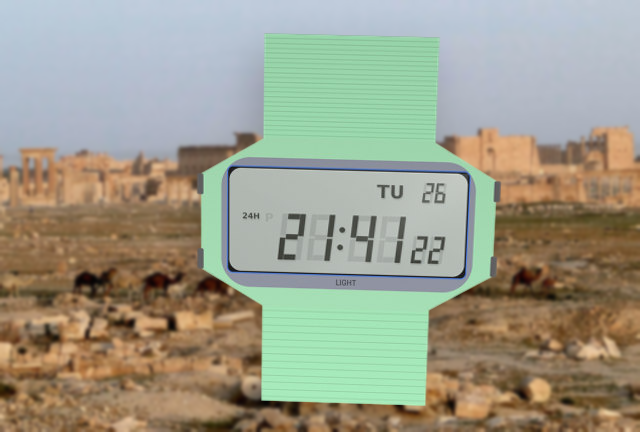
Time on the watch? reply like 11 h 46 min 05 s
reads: 21 h 41 min 22 s
